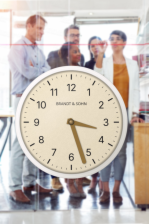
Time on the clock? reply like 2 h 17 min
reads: 3 h 27 min
